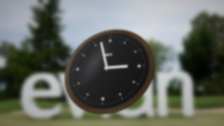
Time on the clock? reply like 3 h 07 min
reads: 2 h 57 min
